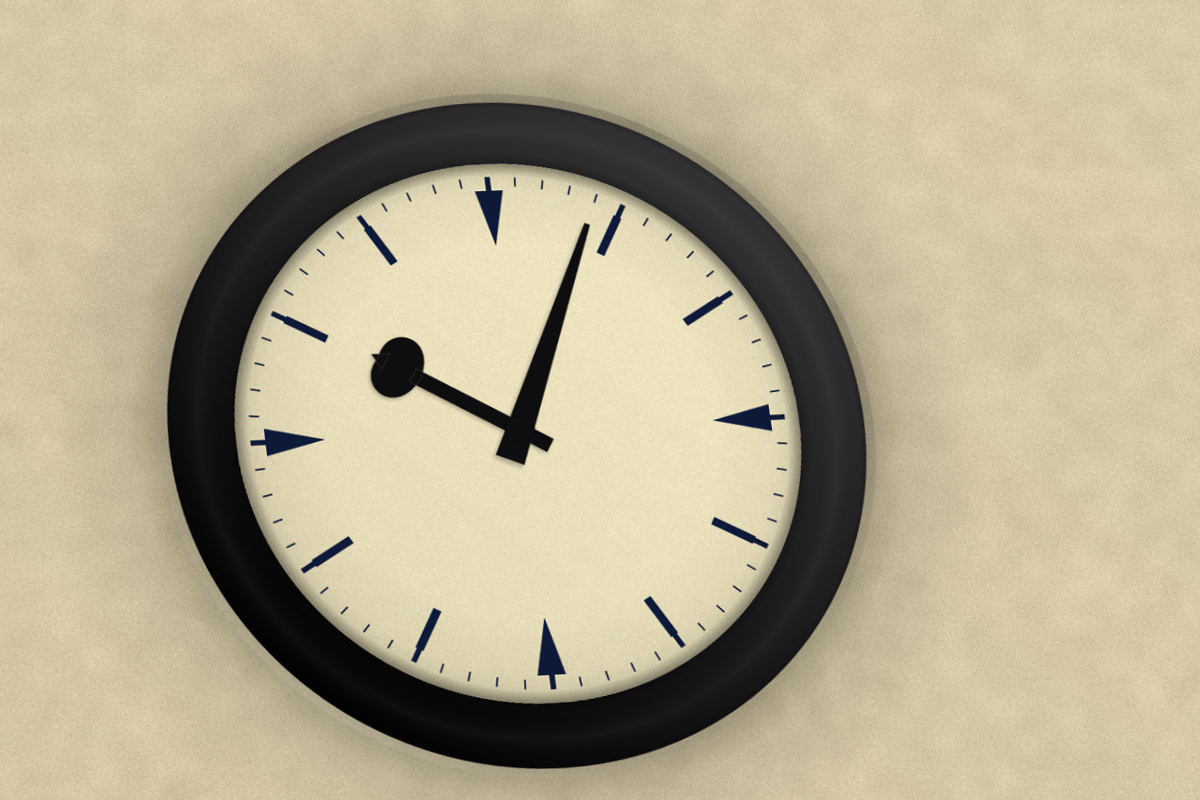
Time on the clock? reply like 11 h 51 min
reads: 10 h 04 min
